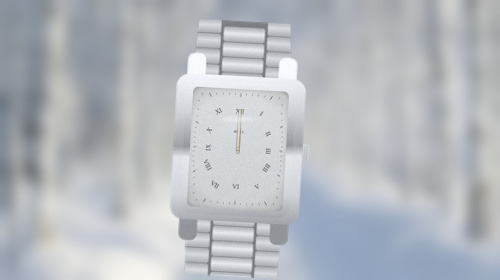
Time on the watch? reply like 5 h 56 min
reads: 12 h 00 min
